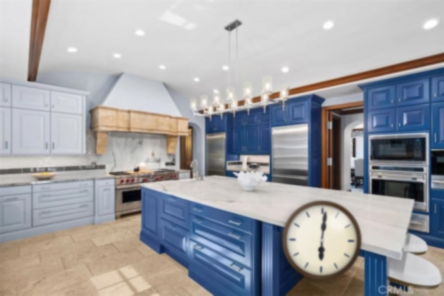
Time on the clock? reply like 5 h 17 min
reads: 6 h 01 min
